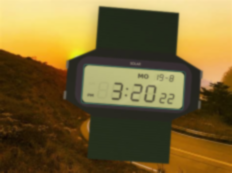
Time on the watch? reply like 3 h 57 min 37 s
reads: 3 h 20 min 22 s
